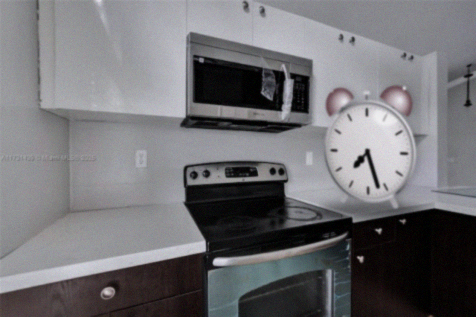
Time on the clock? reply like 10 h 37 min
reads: 7 h 27 min
